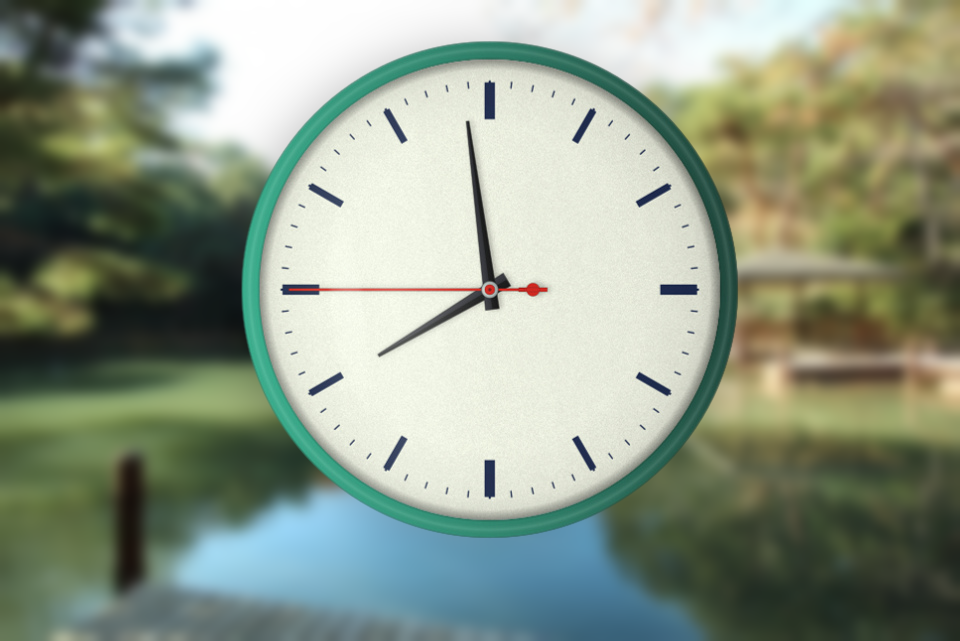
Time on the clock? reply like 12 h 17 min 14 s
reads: 7 h 58 min 45 s
